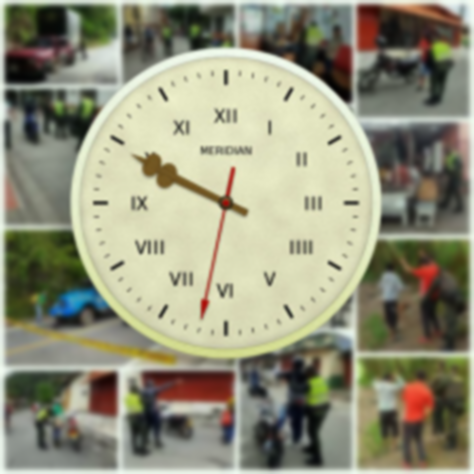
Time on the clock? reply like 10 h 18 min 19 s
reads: 9 h 49 min 32 s
